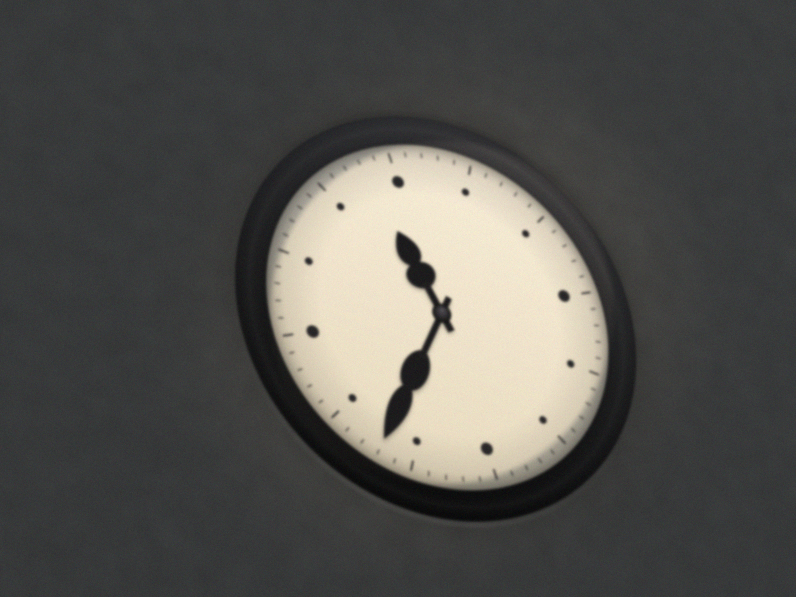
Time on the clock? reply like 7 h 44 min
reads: 11 h 37 min
